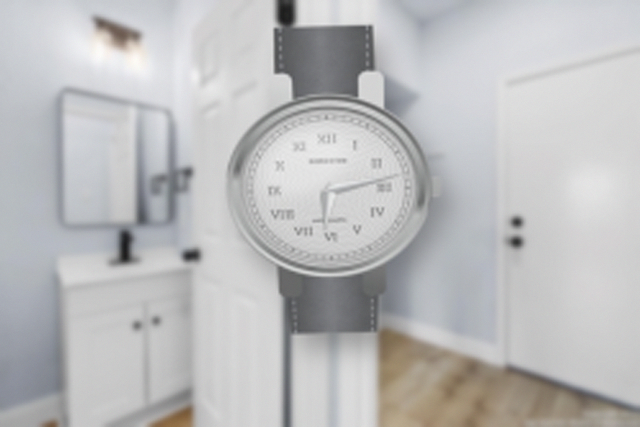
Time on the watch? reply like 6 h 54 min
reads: 6 h 13 min
